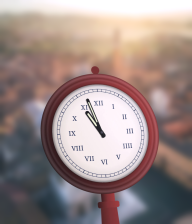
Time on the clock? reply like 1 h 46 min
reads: 10 h 57 min
